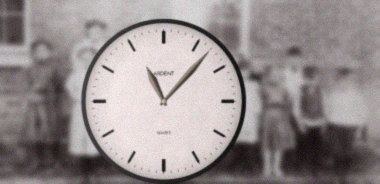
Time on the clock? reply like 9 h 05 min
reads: 11 h 07 min
